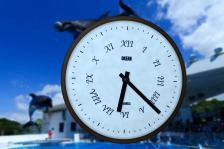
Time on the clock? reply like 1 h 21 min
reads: 6 h 22 min
